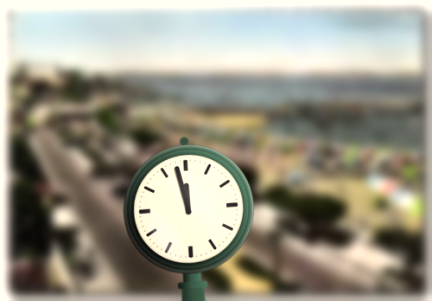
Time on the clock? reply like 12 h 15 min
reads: 11 h 58 min
